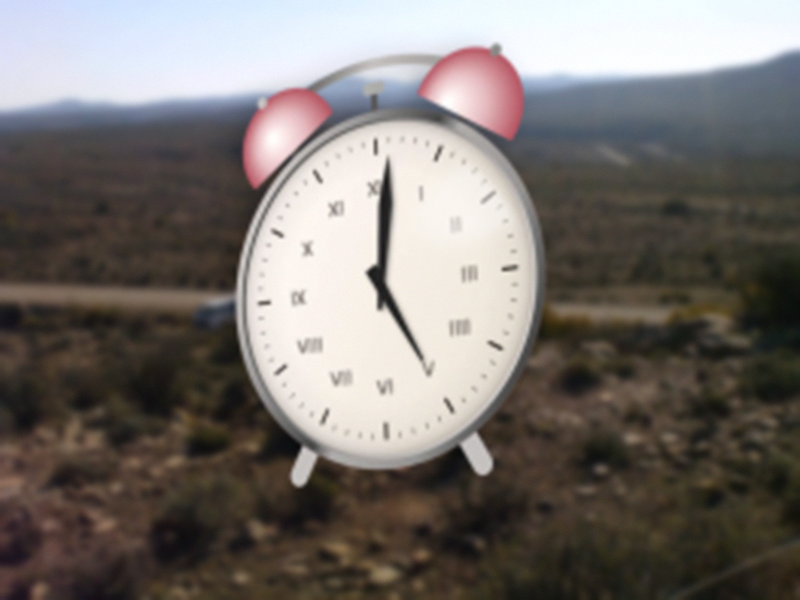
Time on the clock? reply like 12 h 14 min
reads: 5 h 01 min
